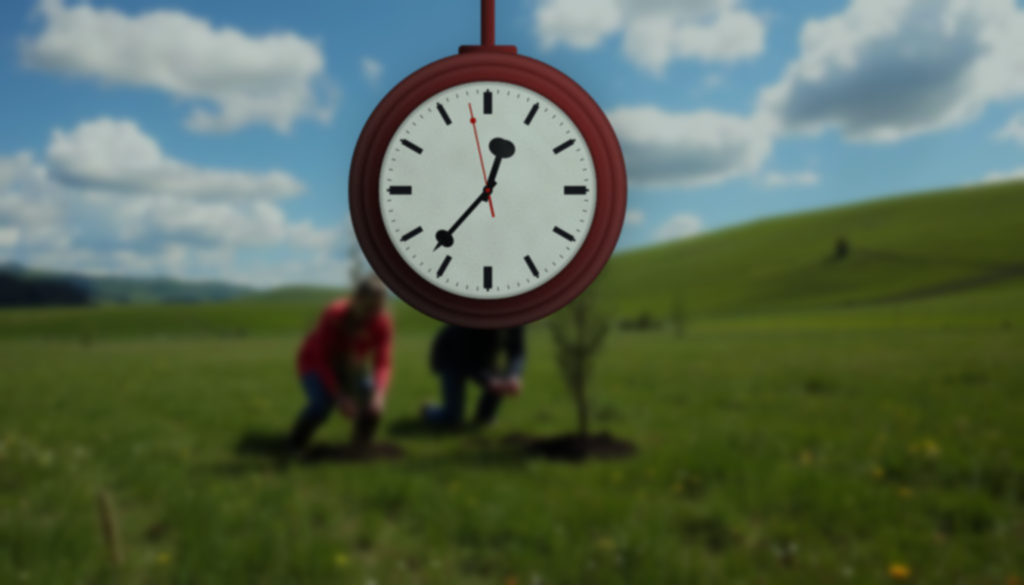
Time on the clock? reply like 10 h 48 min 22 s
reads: 12 h 36 min 58 s
